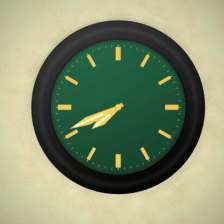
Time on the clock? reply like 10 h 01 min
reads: 7 h 41 min
